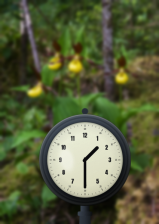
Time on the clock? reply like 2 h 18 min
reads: 1 h 30 min
